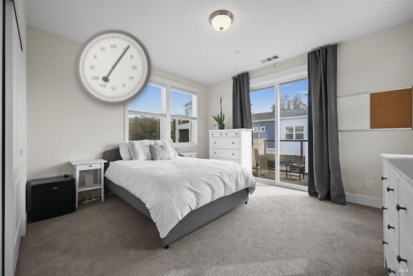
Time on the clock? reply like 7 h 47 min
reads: 7 h 06 min
